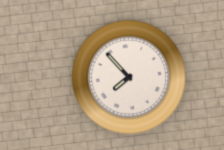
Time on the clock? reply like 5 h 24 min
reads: 7 h 54 min
